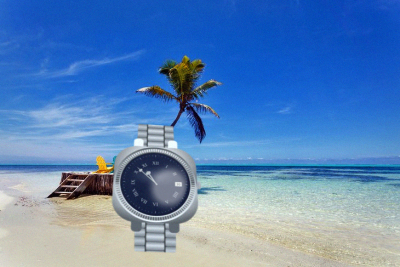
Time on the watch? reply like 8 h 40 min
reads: 10 h 52 min
